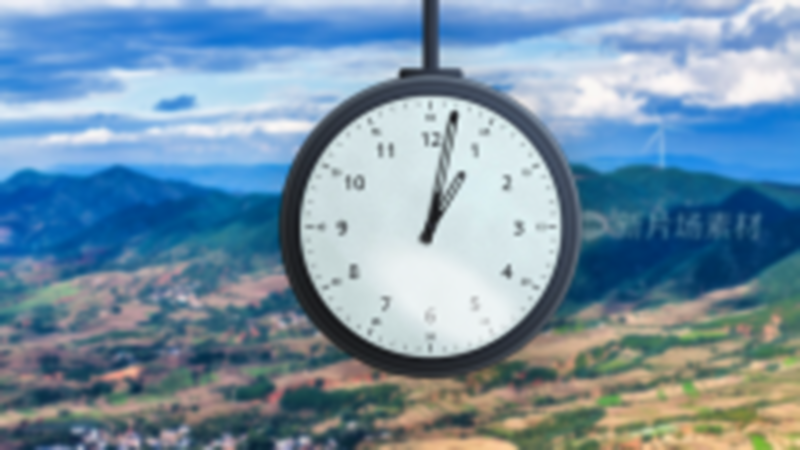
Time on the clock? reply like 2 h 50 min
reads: 1 h 02 min
